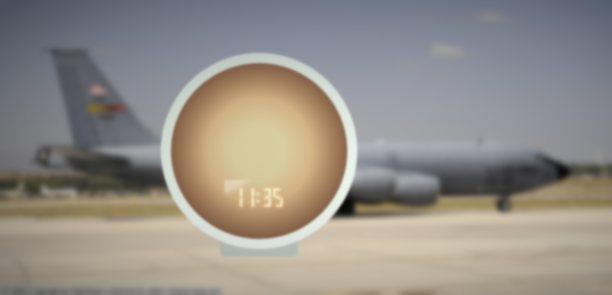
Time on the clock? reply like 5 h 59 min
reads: 11 h 35 min
